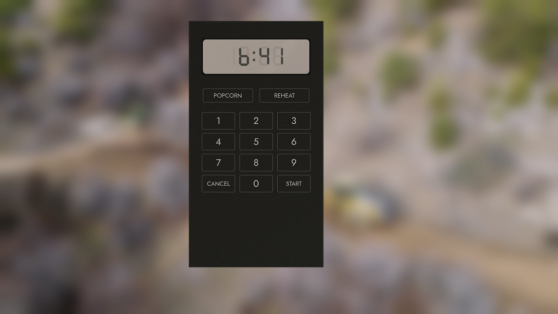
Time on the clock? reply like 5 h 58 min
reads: 6 h 41 min
